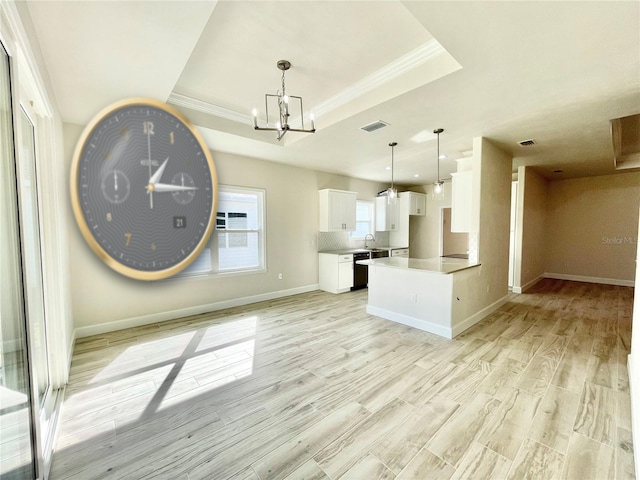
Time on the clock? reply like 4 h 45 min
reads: 1 h 15 min
